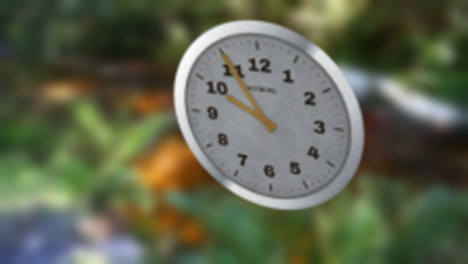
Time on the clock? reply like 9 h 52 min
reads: 9 h 55 min
